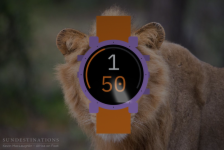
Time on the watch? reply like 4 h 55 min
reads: 1 h 50 min
